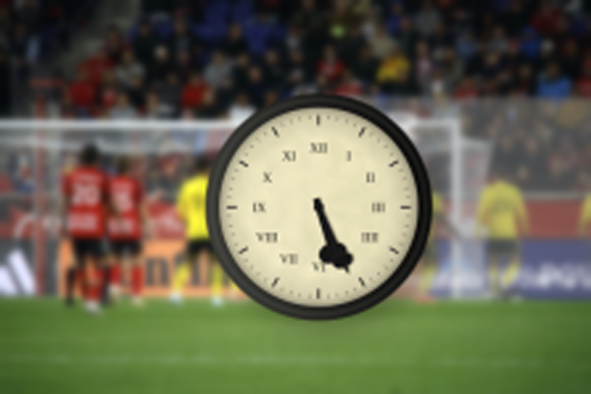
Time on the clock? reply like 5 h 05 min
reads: 5 h 26 min
